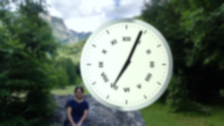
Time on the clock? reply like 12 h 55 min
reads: 7 h 04 min
